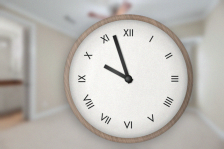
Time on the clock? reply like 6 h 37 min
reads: 9 h 57 min
